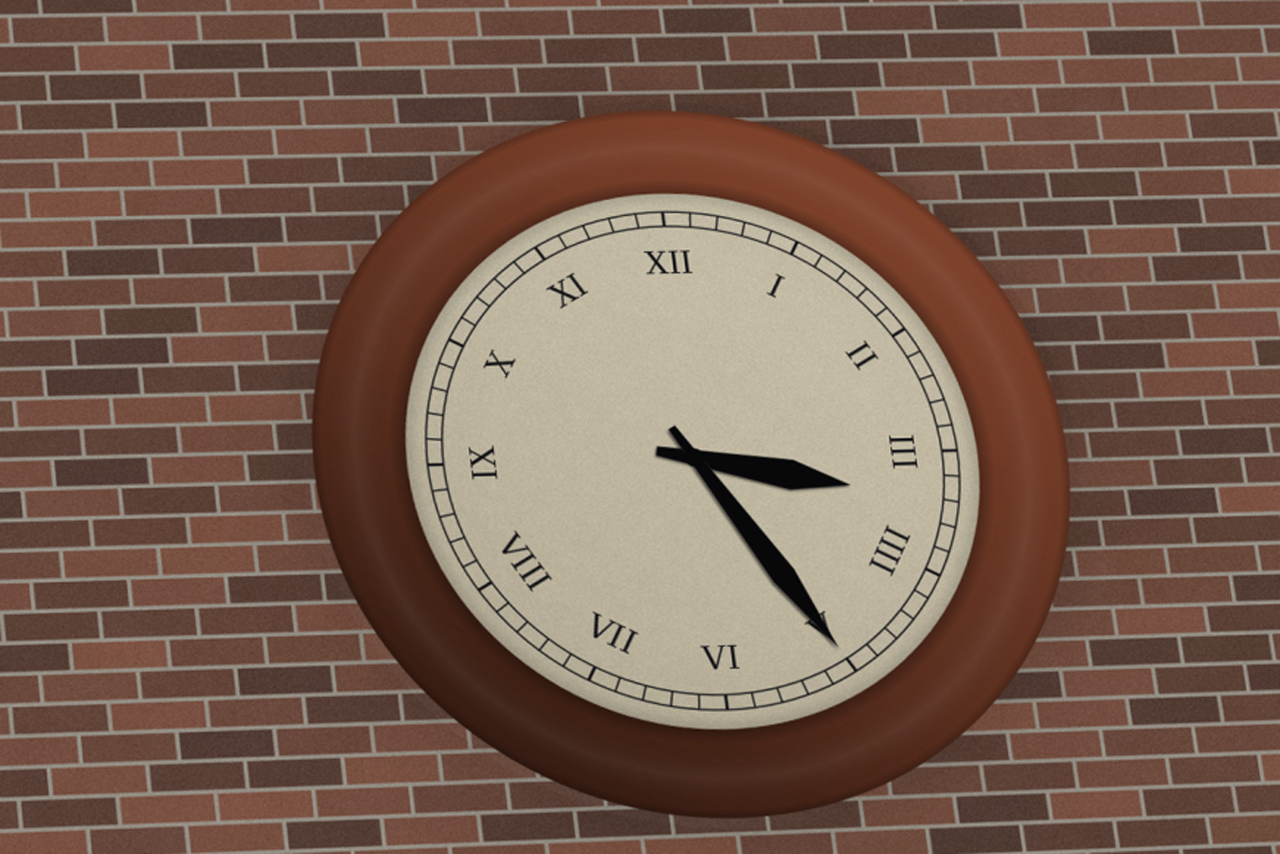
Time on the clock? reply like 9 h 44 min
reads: 3 h 25 min
